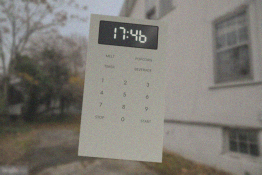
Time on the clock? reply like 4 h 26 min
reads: 17 h 46 min
